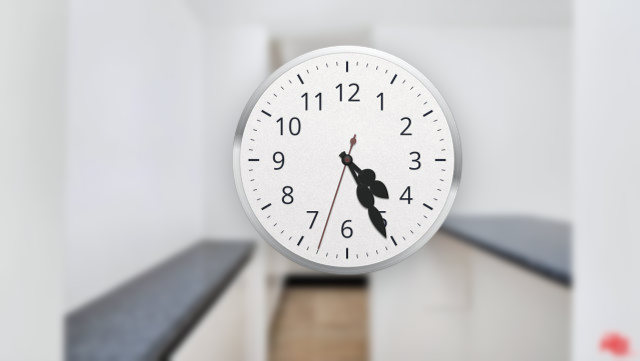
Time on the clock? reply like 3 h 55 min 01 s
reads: 4 h 25 min 33 s
